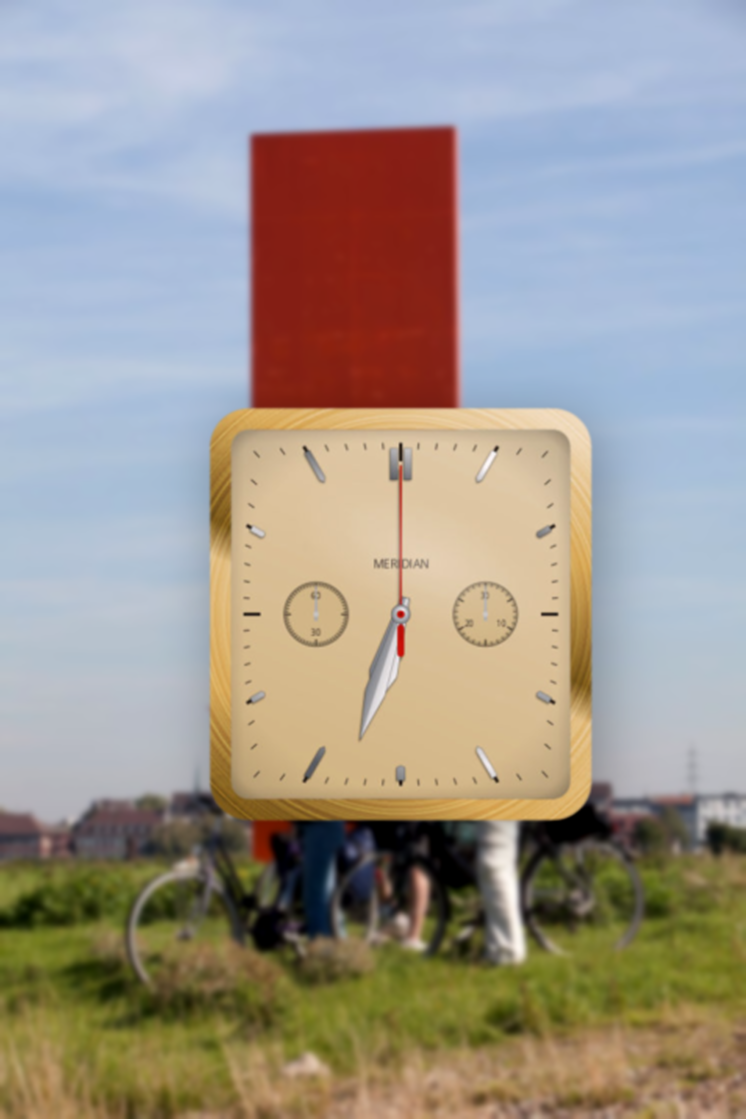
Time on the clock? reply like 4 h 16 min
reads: 6 h 33 min
